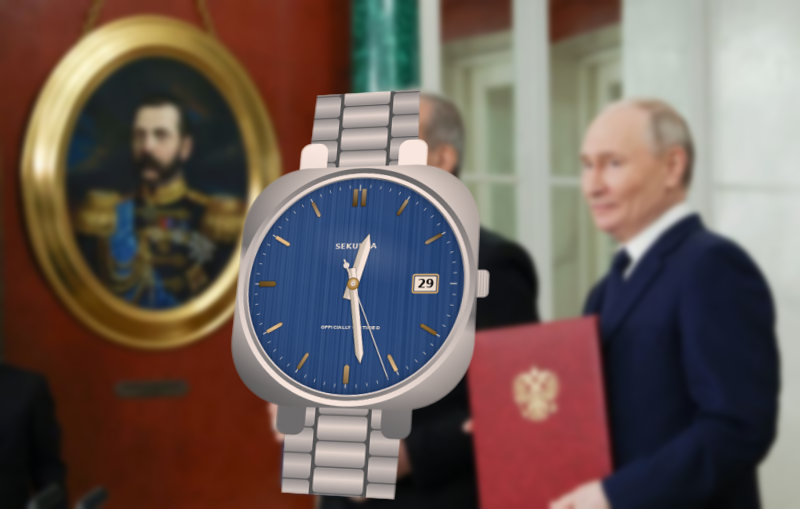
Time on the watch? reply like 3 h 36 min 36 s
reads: 12 h 28 min 26 s
